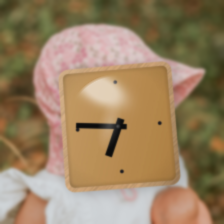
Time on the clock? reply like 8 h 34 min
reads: 6 h 46 min
